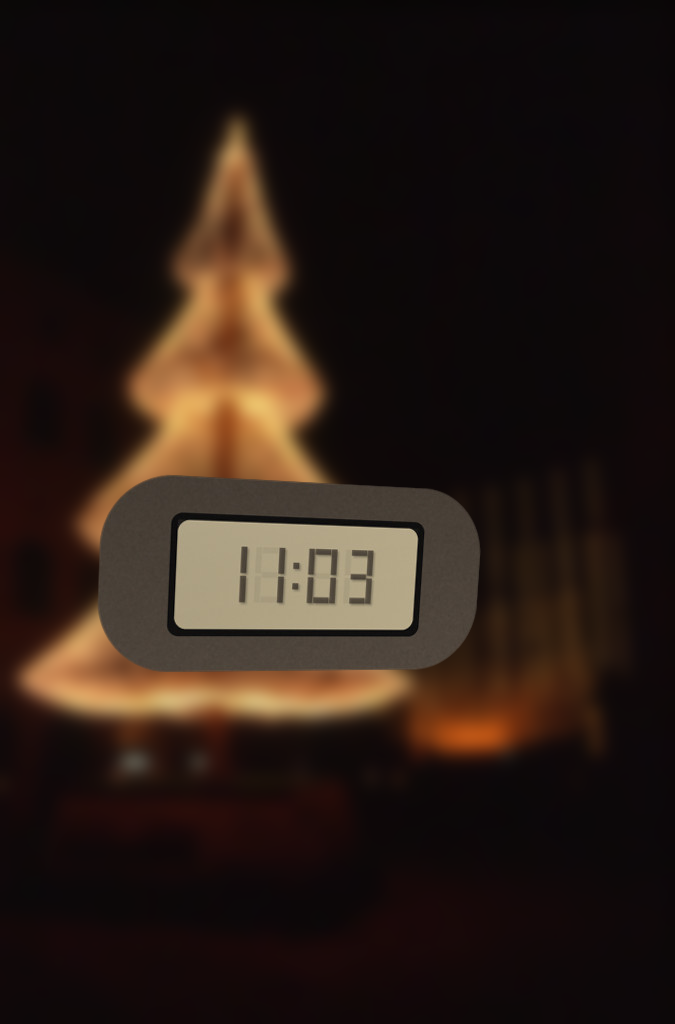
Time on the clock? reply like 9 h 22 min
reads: 11 h 03 min
